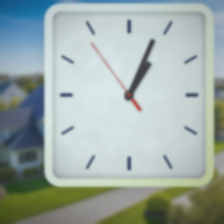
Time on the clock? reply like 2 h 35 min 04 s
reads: 1 h 03 min 54 s
